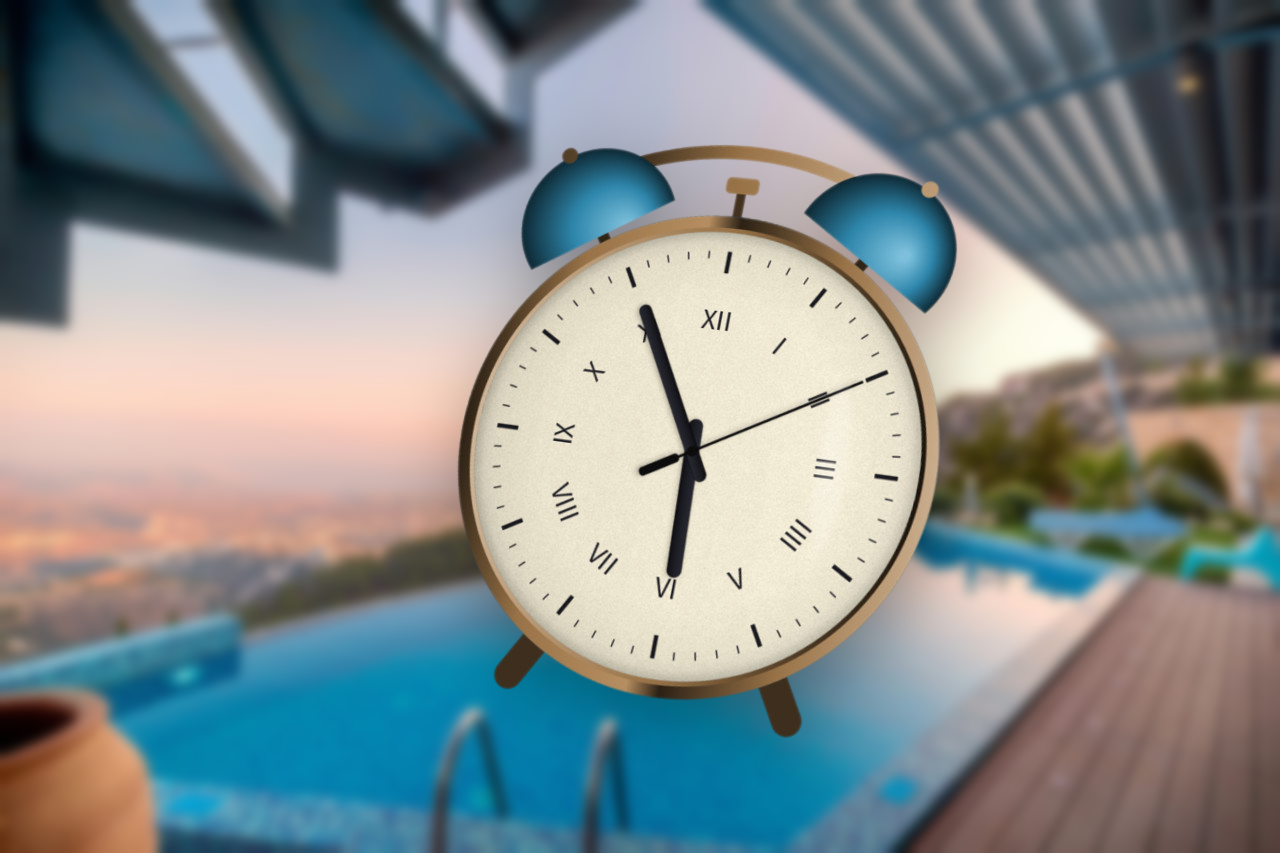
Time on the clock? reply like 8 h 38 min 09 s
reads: 5 h 55 min 10 s
